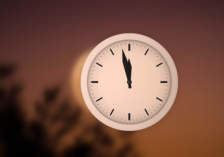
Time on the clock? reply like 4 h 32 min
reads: 11 h 58 min
